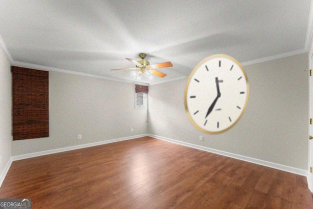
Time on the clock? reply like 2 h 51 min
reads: 11 h 36 min
